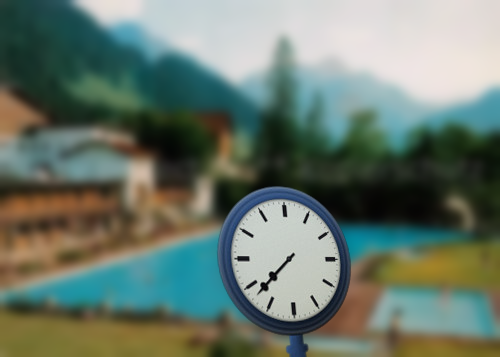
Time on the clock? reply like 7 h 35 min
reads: 7 h 38 min
